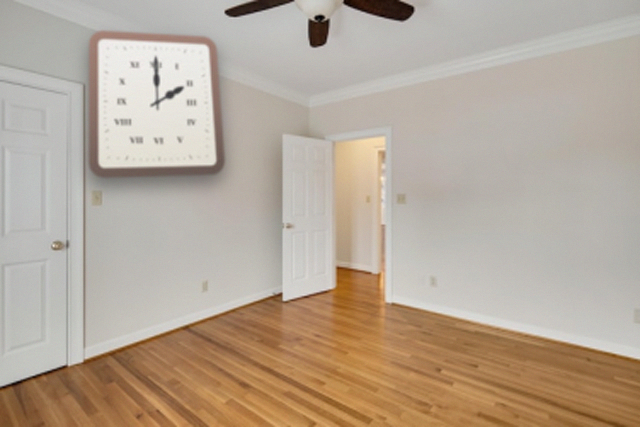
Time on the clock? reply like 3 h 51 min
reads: 2 h 00 min
